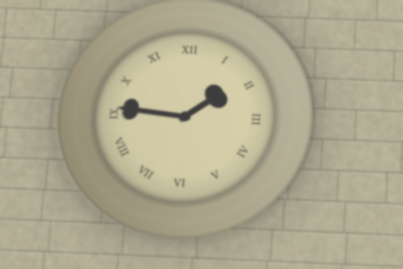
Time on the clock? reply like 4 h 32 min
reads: 1 h 46 min
